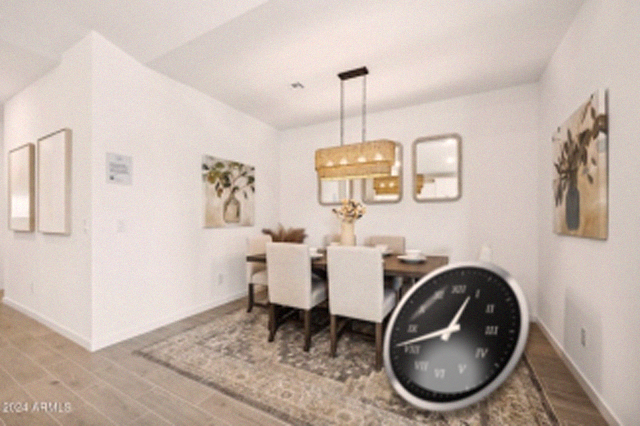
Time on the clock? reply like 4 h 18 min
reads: 12 h 42 min
